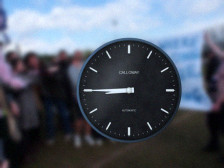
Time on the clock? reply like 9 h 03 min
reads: 8 h 45 min
